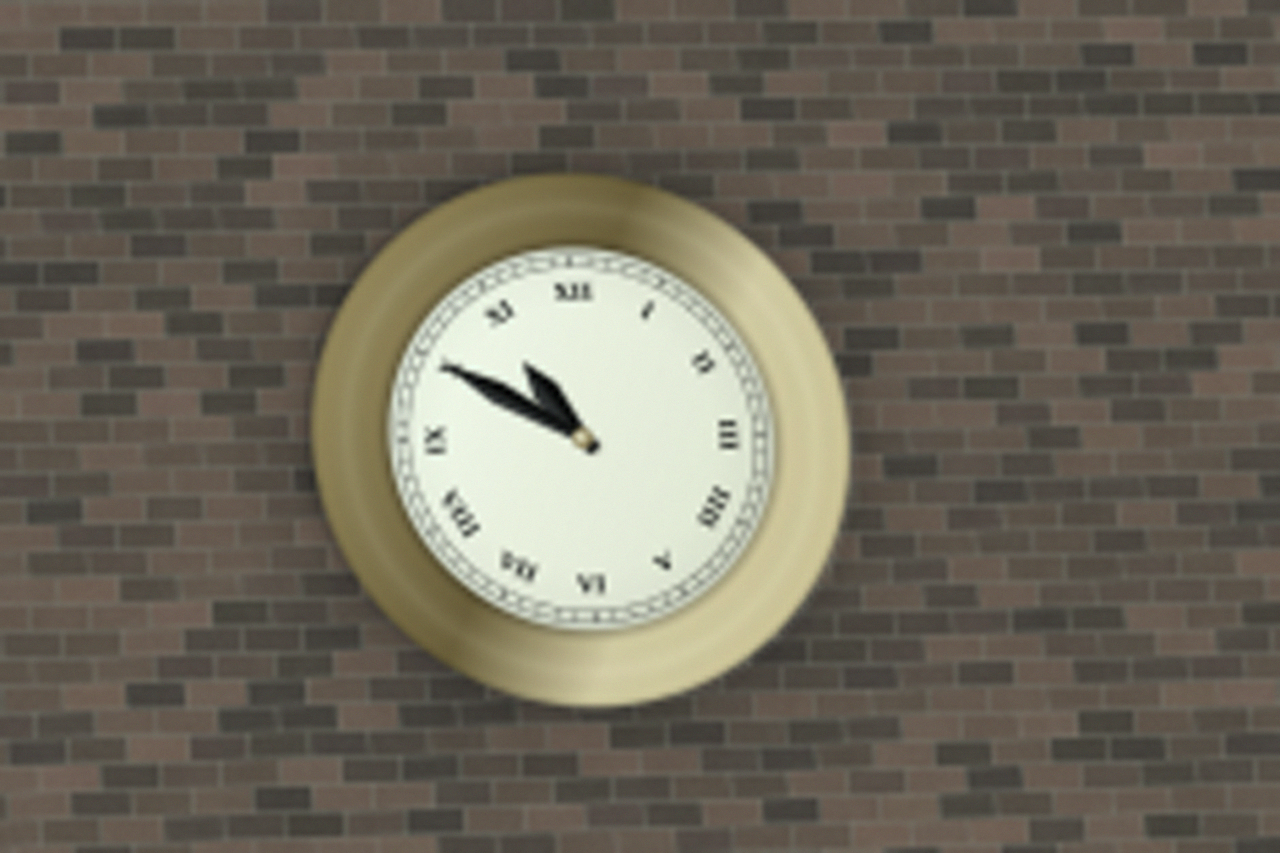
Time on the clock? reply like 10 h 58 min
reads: 10 h 50 min
